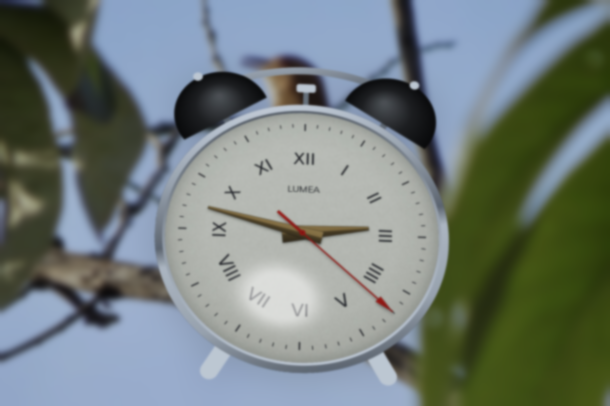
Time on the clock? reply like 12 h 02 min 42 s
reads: 2 h 47 min 22 s
